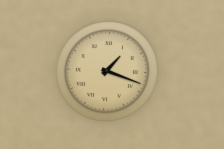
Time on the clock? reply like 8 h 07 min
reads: 1 h 18 min
